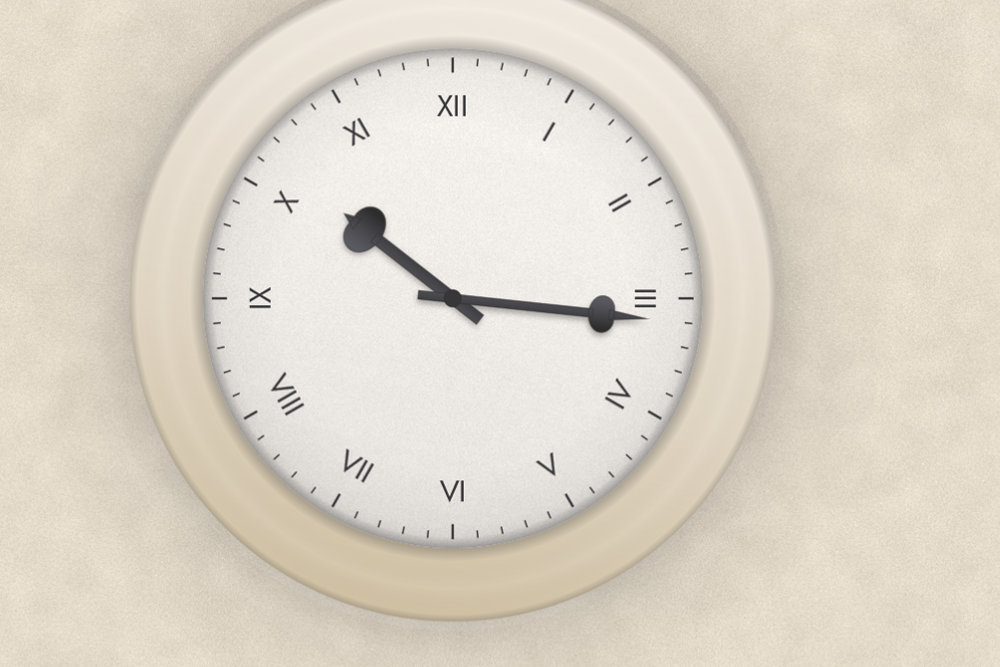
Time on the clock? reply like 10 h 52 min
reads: 10 h 16 min
